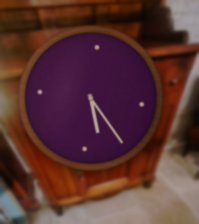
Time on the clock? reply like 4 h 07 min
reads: 5 h 23 min
